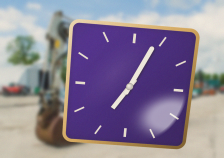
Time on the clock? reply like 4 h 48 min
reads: 7 h 04 min
